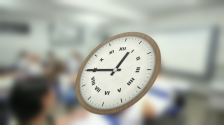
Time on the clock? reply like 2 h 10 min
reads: 12 h 45 min
